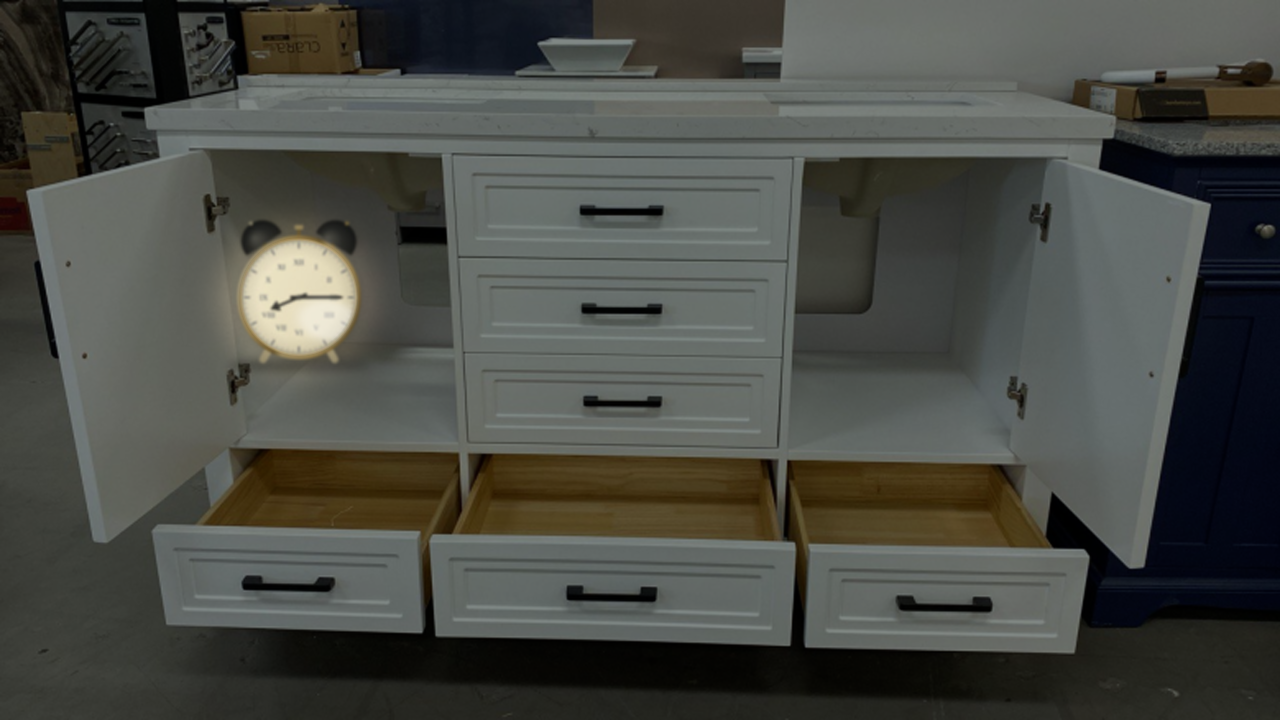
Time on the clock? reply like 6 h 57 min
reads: 8 h 15 min
